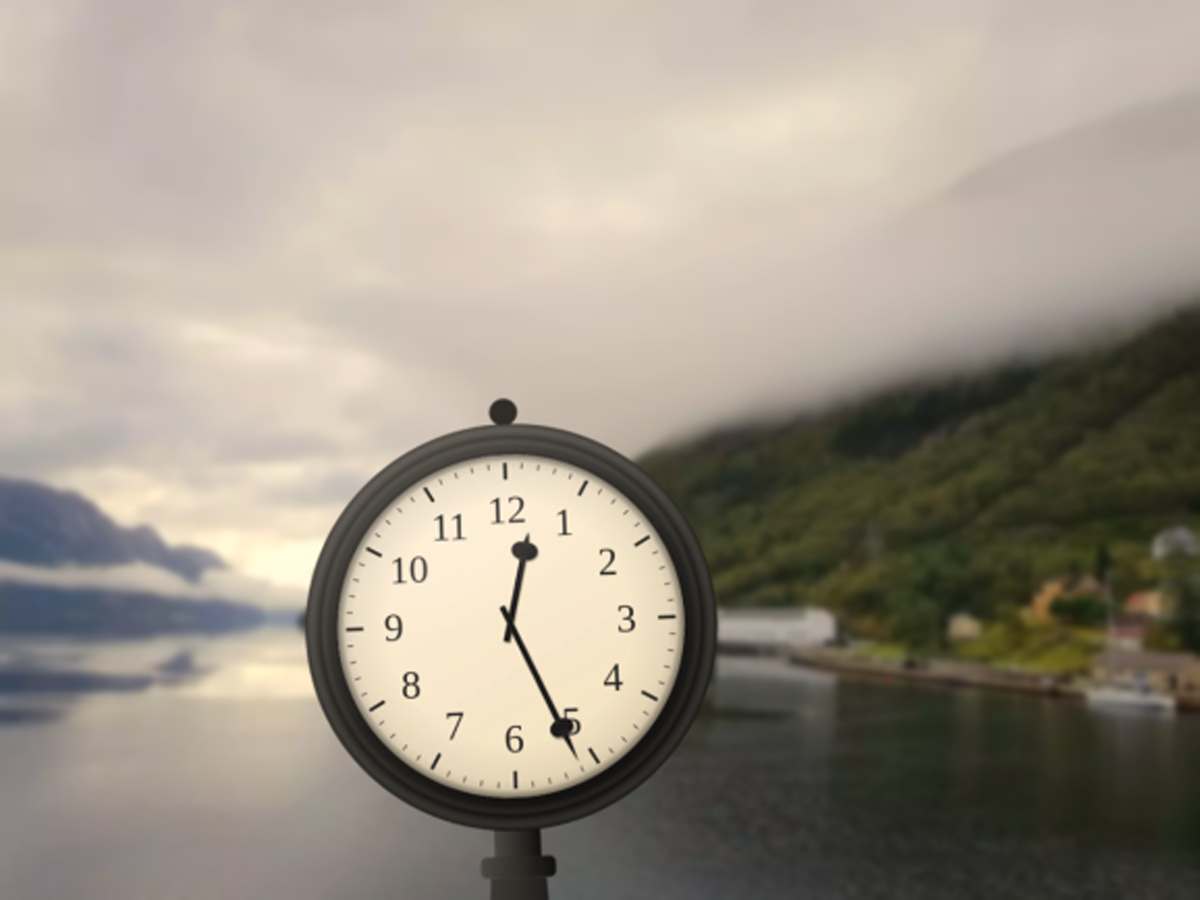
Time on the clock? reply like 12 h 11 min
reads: 12 h 26 min
